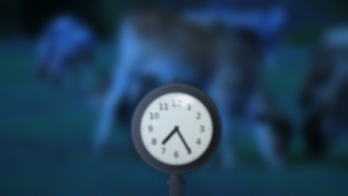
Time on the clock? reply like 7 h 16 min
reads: 7 h 25 min
